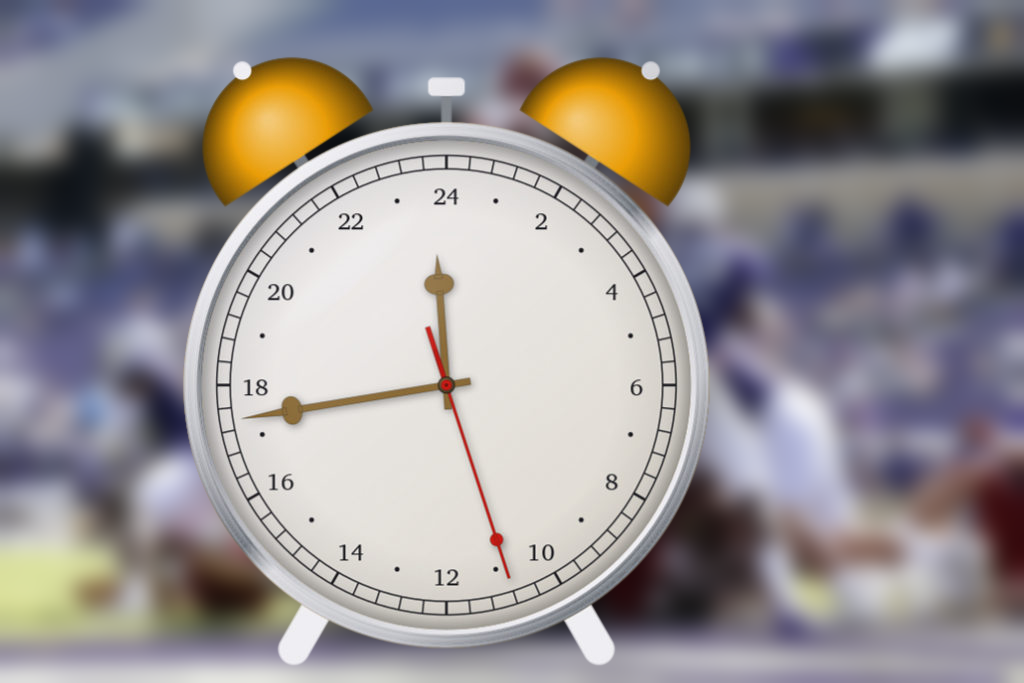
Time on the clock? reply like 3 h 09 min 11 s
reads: 23 h 43 min 27 s
